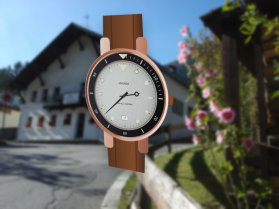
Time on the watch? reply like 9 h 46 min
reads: 2 h 38 min
